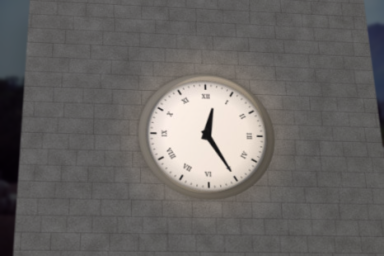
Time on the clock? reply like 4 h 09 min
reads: 12 h 25 min
